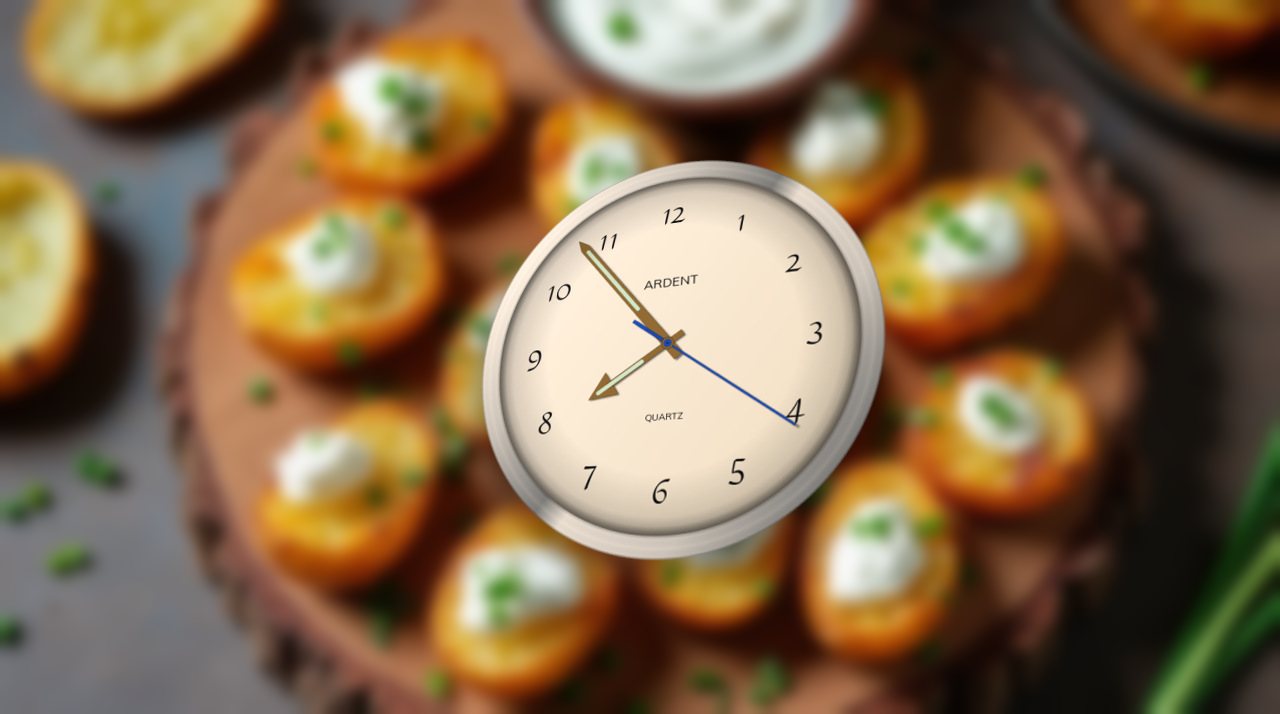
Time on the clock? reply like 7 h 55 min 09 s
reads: 7 h 53 min 21 s
